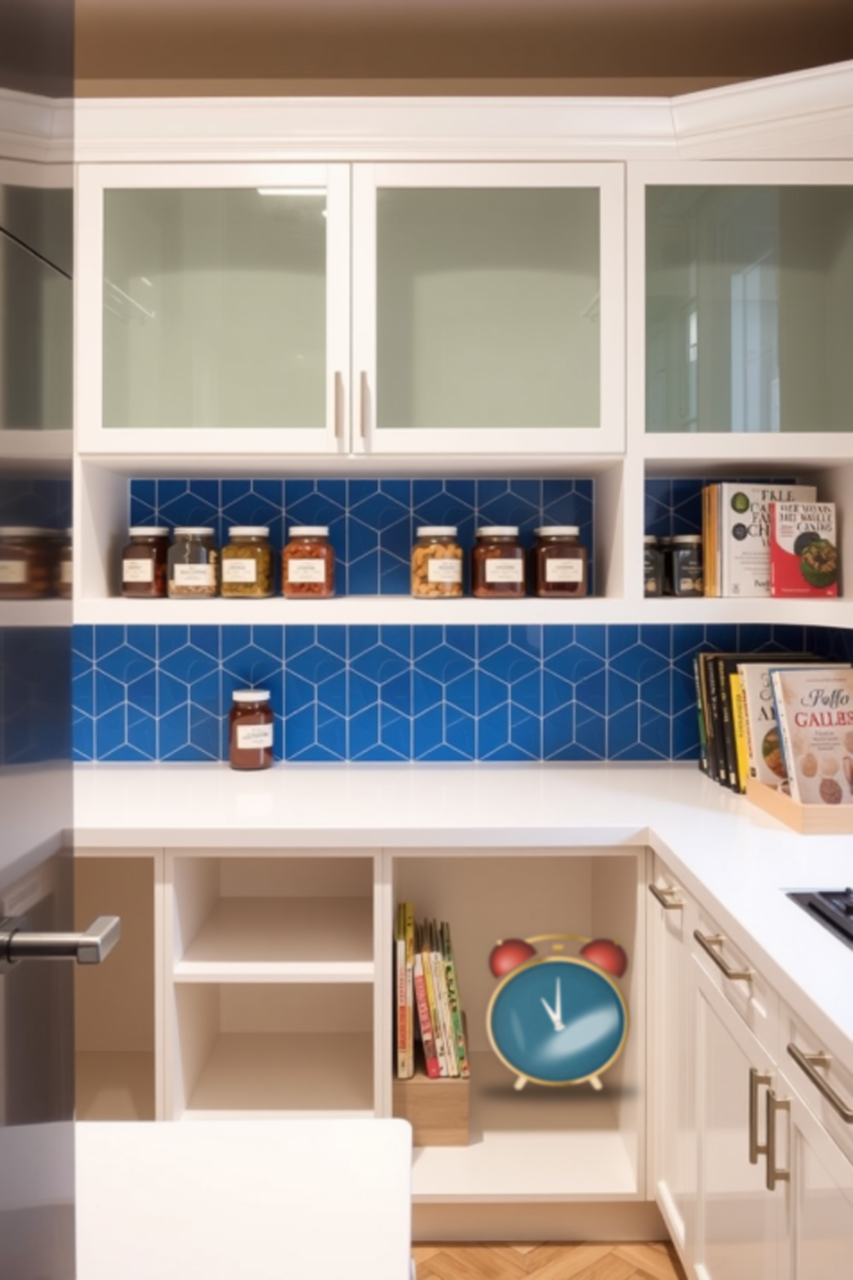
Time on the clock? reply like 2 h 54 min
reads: 11 h 00 min
